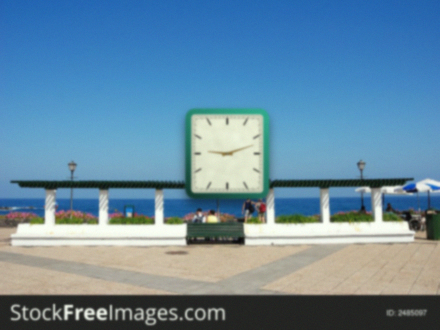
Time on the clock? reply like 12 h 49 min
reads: 9 h 12 min
